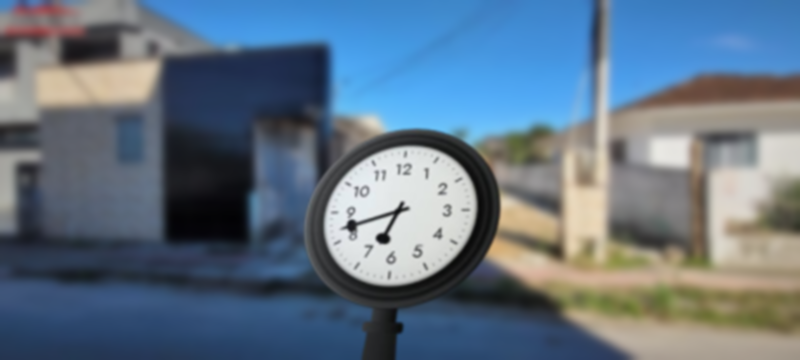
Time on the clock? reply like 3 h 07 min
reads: 6 h 42 min
